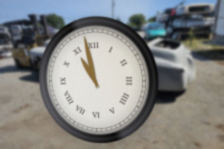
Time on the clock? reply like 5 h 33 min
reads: 10 h 58 min
